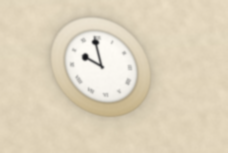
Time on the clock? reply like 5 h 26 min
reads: 9 h 59 min
